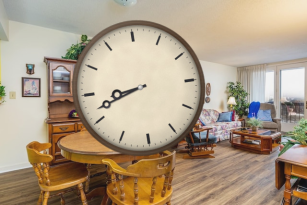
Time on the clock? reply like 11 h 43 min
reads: 8 h 42 min
